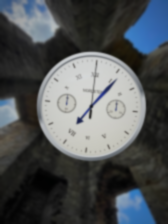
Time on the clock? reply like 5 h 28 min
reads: 7 h 06 min
